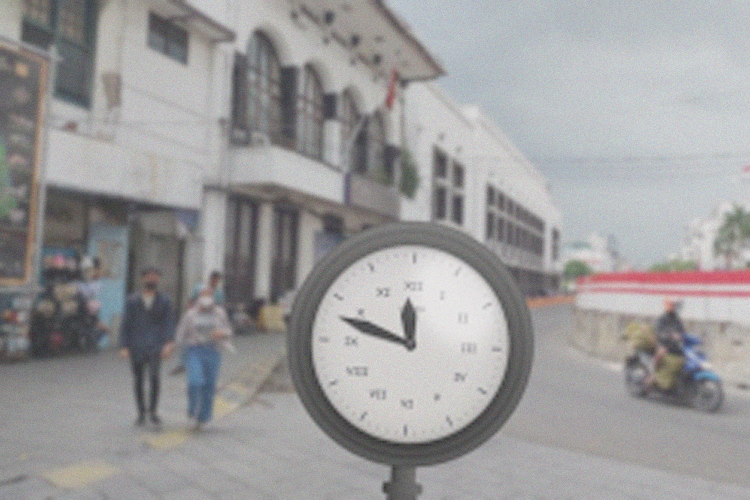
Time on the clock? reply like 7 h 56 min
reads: 11 h 48 min
